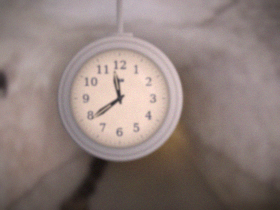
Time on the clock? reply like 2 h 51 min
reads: 11 h 39 min
